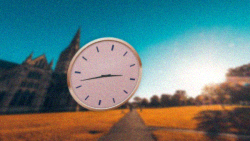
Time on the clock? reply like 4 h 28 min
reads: 2 h 42 min
